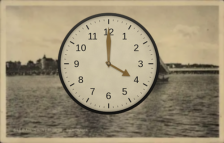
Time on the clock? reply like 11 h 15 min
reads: 4 h 00 min
